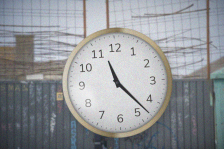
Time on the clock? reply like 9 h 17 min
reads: 11 h 23 min
